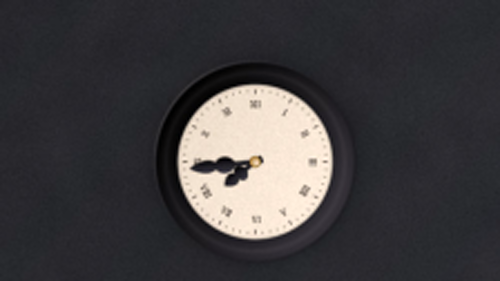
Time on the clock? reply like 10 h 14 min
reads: 7 h 44 min
